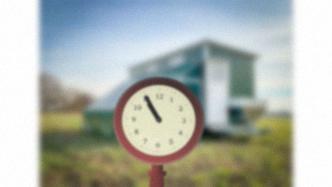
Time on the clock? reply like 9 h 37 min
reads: 10 h 55 min
